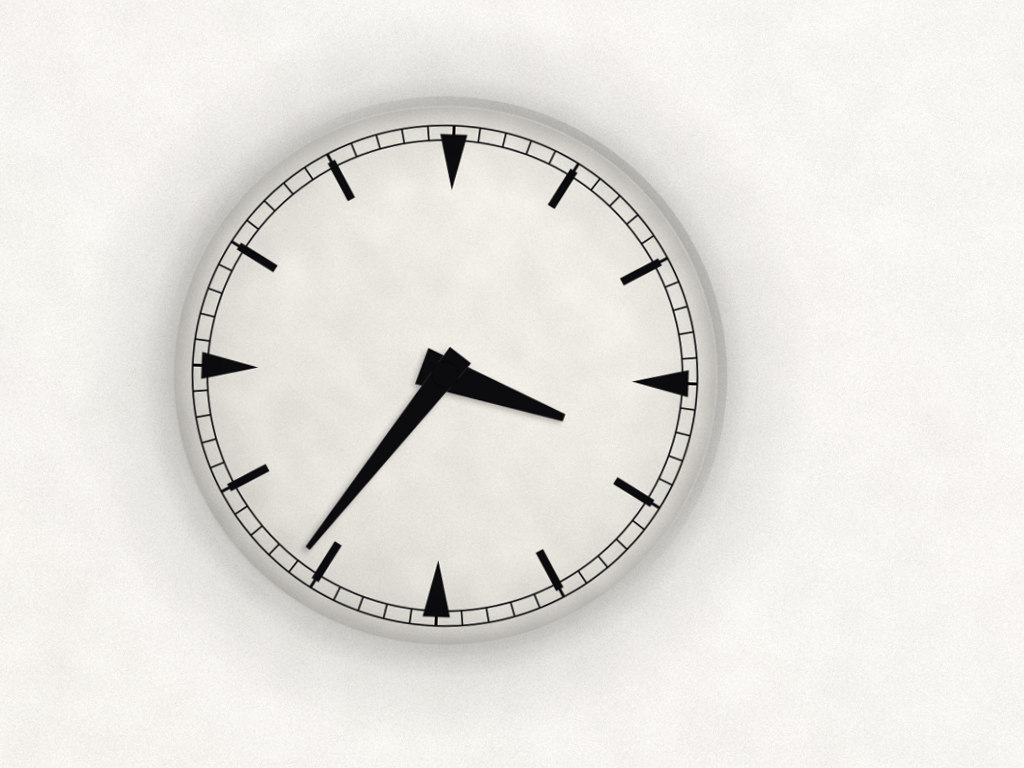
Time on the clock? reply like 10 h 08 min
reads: 3 h 36 min
